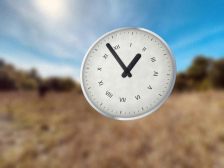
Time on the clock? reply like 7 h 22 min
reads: 1 h 58 min
